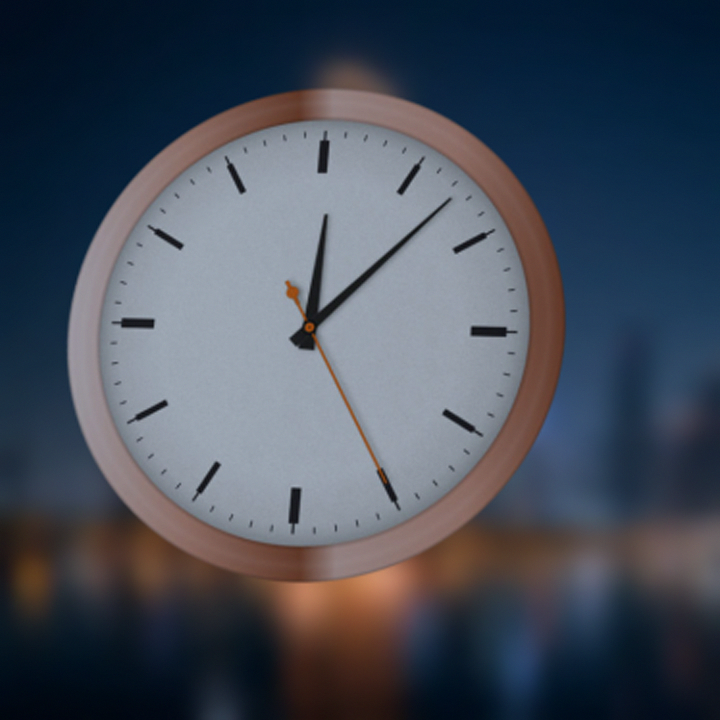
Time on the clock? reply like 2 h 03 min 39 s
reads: 12 h 07 min 25 s
